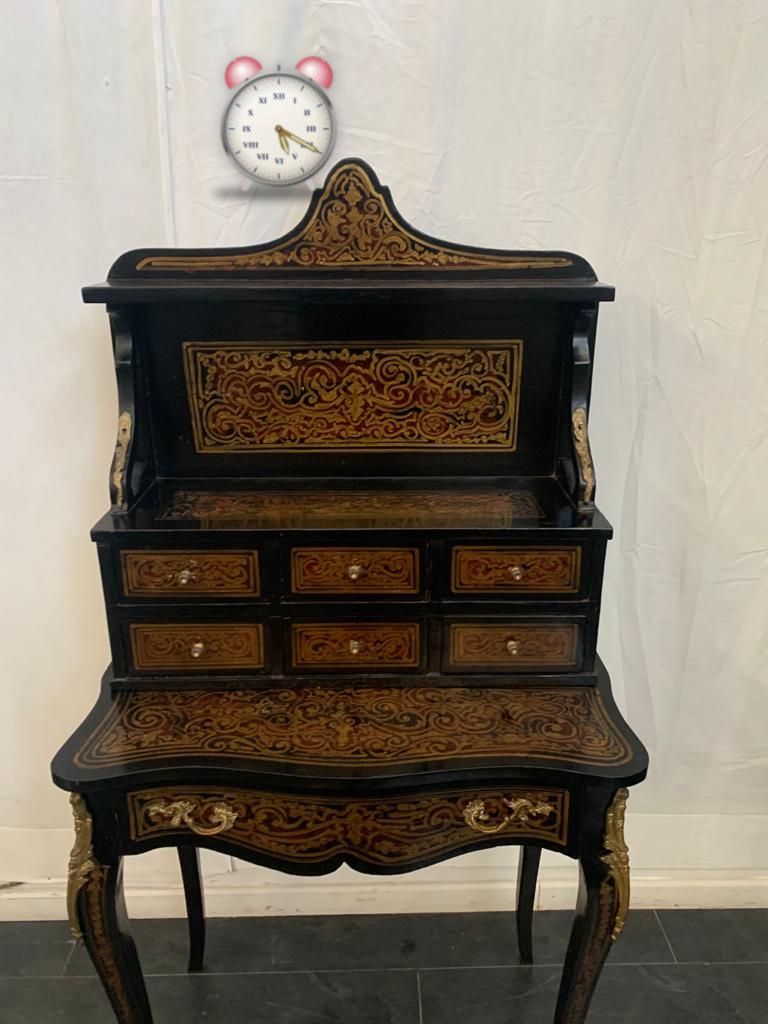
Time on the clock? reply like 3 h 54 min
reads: 5 h 20 min
